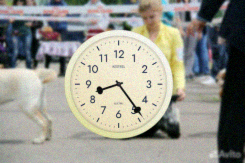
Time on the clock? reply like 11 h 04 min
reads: 8 h 24 min
